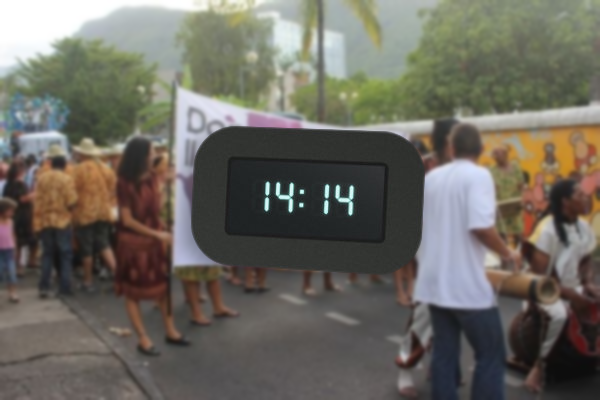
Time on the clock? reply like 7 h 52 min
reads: 14 h 14 min
